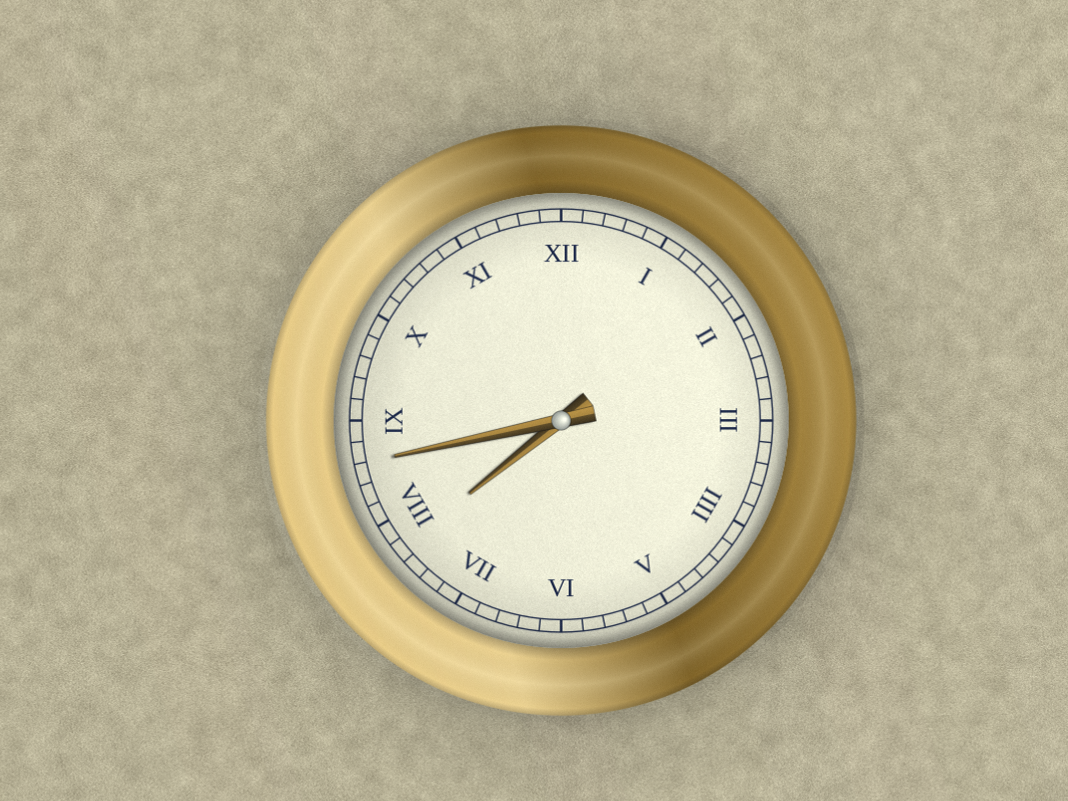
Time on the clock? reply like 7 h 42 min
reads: 7 h 43 min
